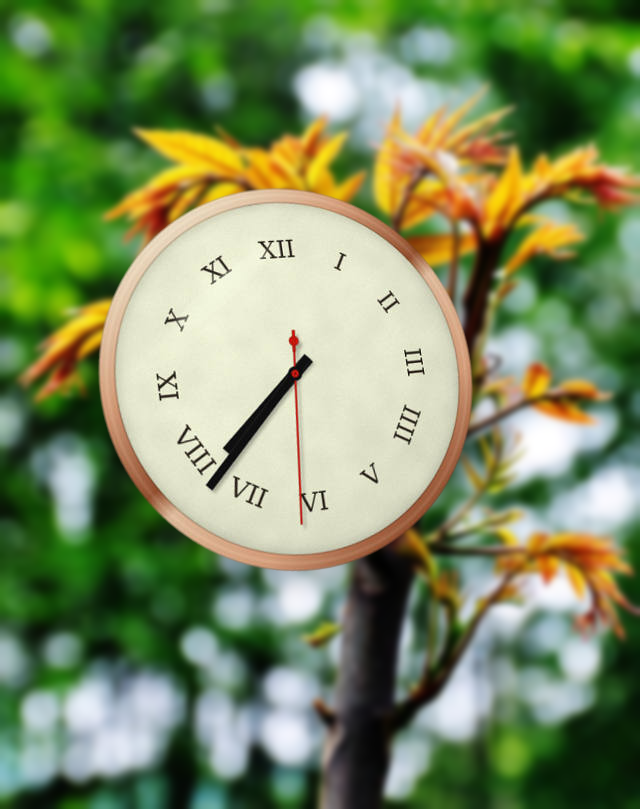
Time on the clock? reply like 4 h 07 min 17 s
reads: 7 h 37 min 31 s
